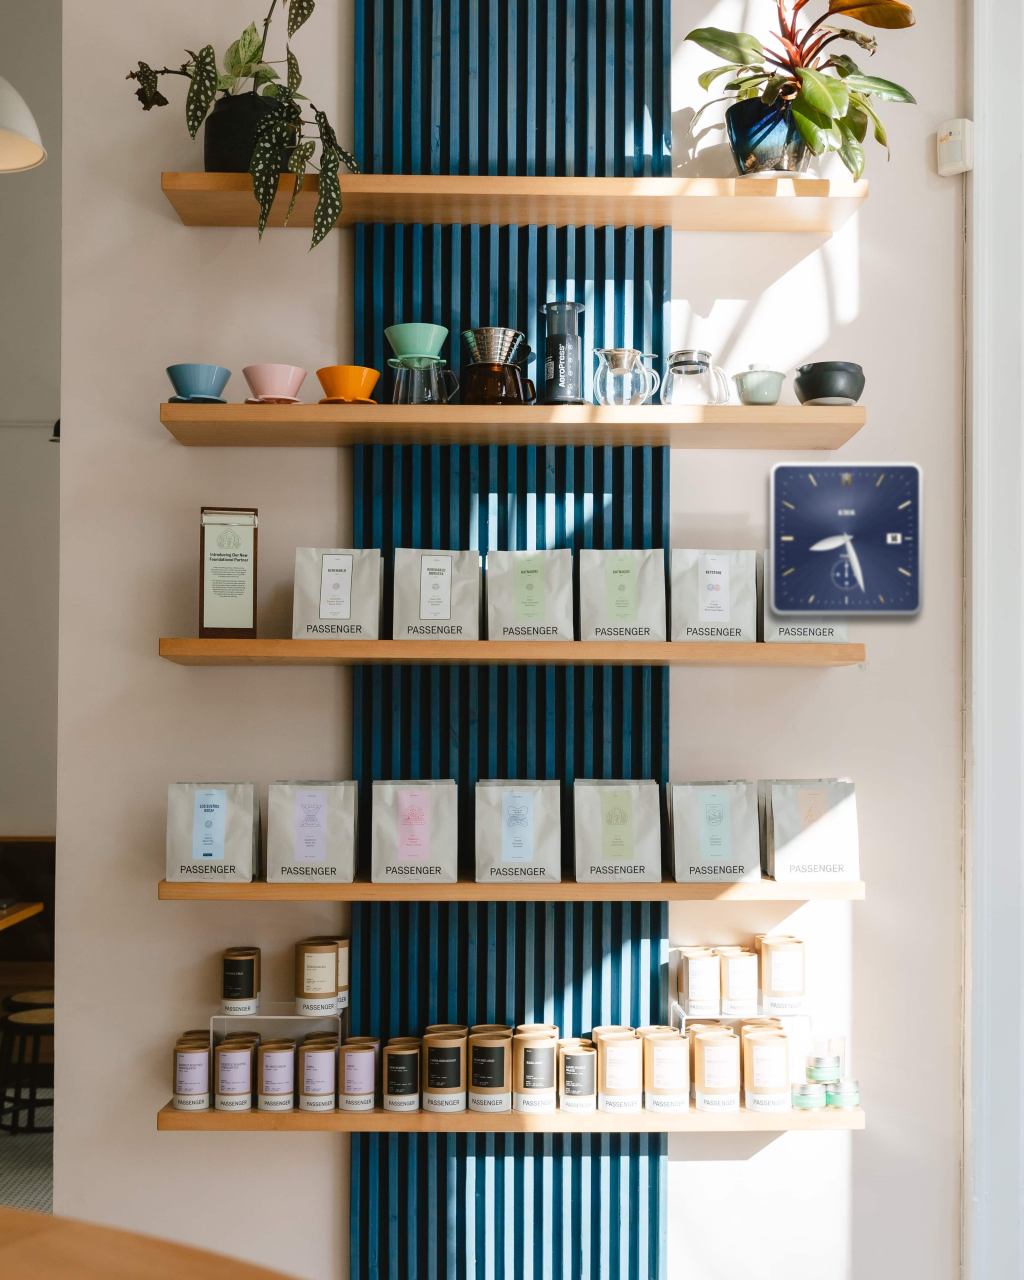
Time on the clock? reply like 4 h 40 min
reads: 8 h 27 min
